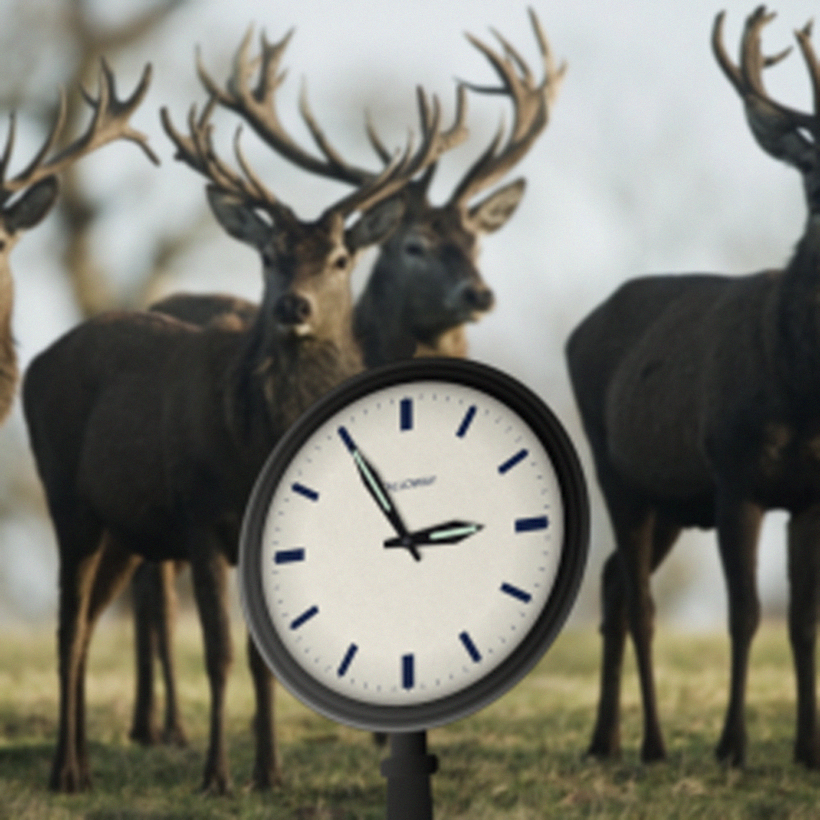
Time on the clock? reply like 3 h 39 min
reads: 2 h 55 min
